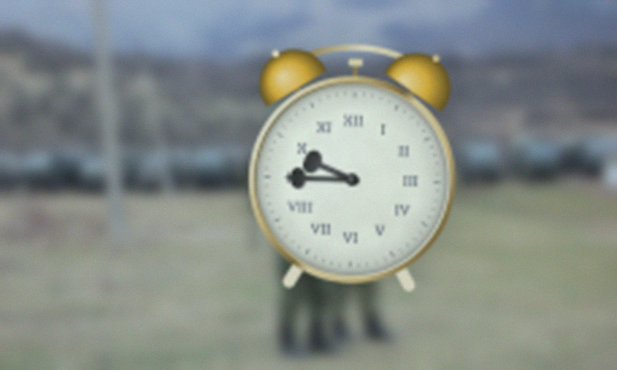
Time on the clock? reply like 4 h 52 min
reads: 9 h 45 min
